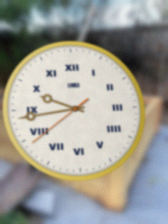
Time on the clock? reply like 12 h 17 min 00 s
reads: 9 h 43 min 39 s
